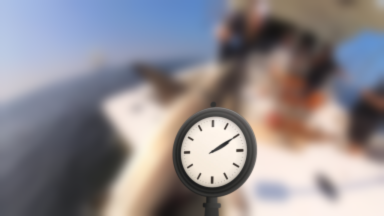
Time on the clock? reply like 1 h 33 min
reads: 2 h 10 min
